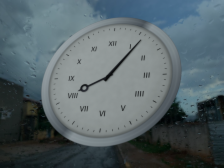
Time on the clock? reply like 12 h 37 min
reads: 8 h 06 min
